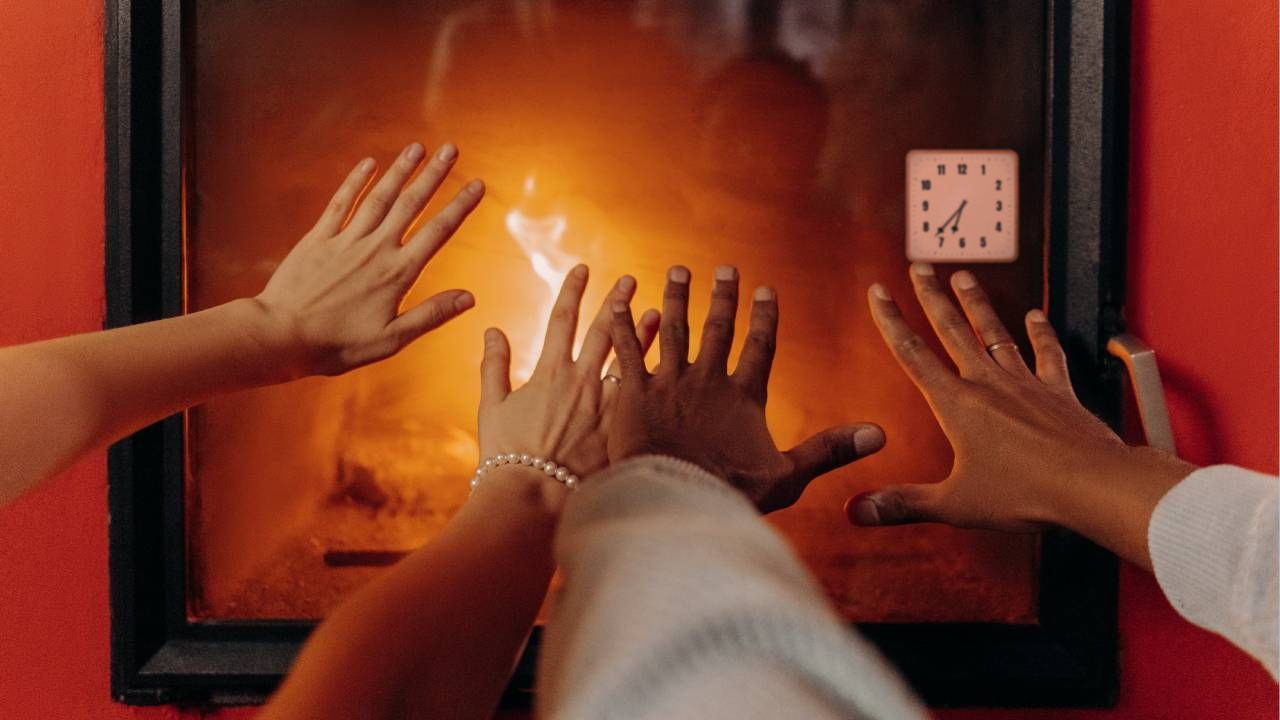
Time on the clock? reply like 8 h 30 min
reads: 6 h 37 min
